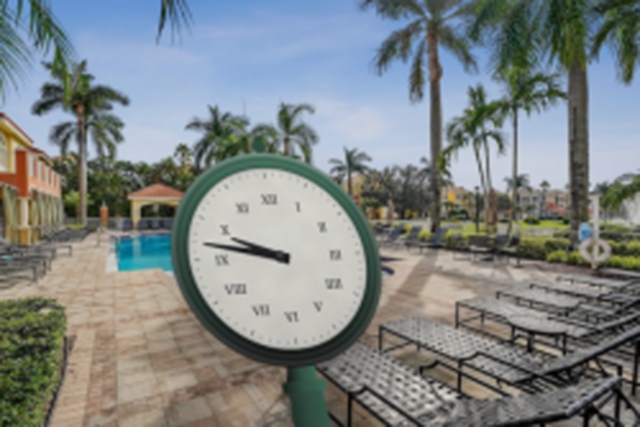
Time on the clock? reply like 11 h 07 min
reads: 9 h 47 min
